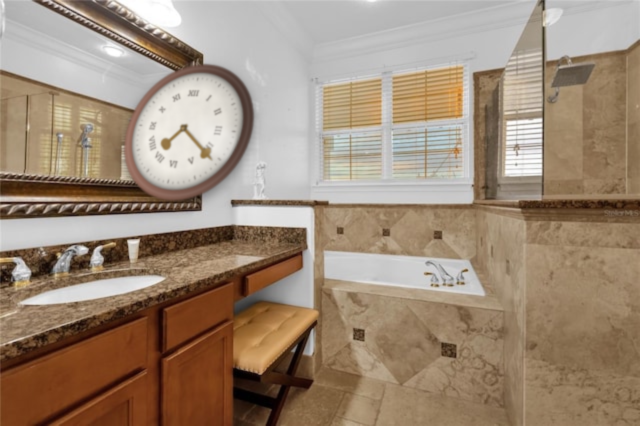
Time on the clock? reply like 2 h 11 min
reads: 7 h 21 min
